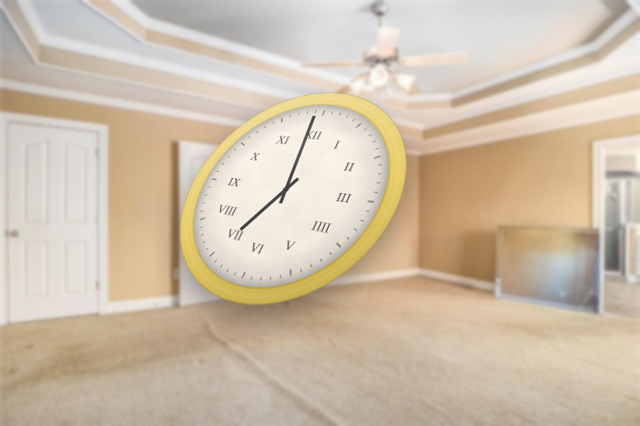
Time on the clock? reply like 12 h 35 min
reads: 6 h 59 min
